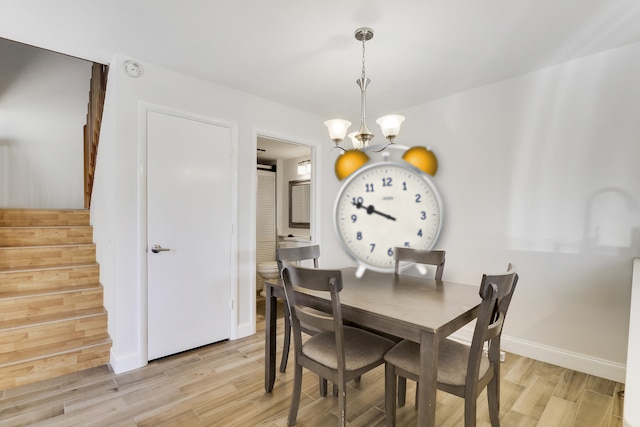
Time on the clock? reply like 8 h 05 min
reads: 9 h 49 min
